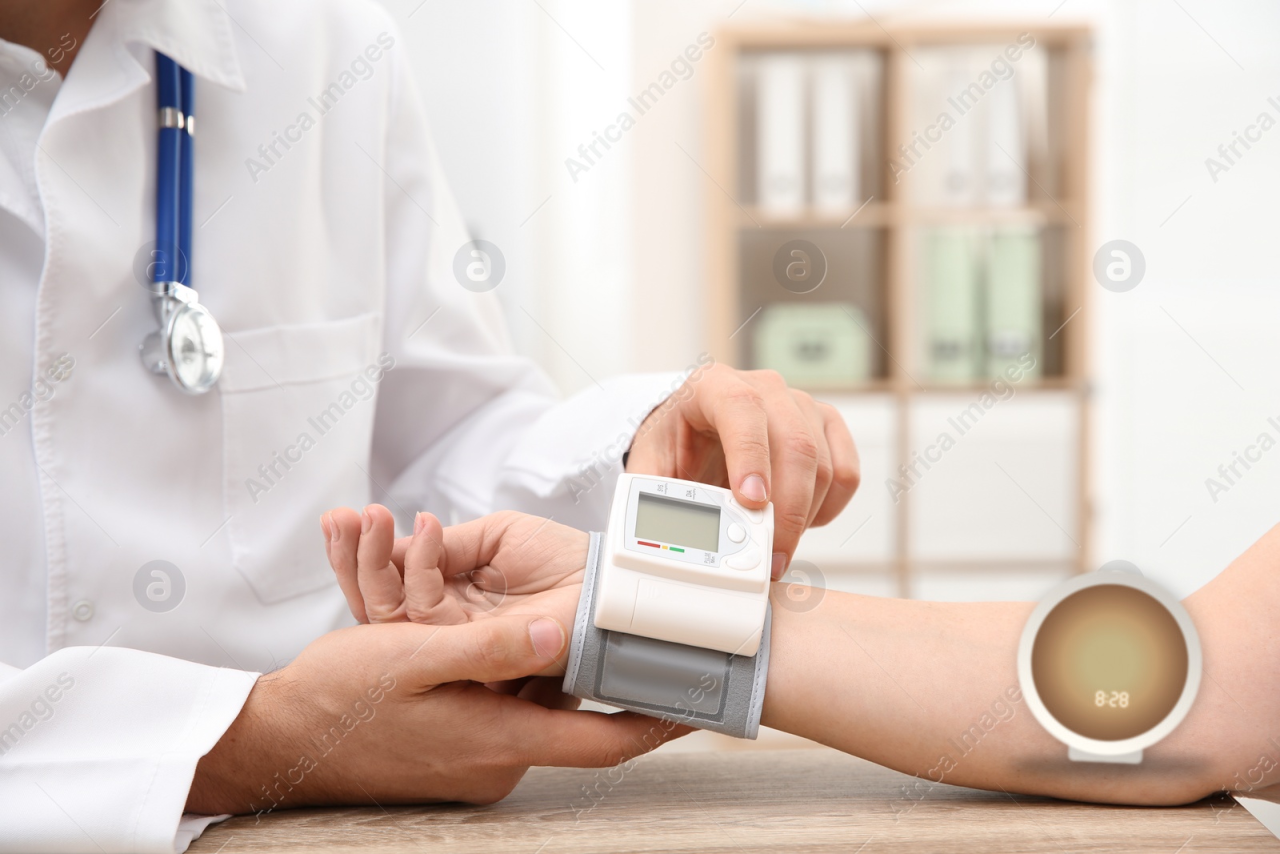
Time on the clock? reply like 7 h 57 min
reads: 8 h 28 min
